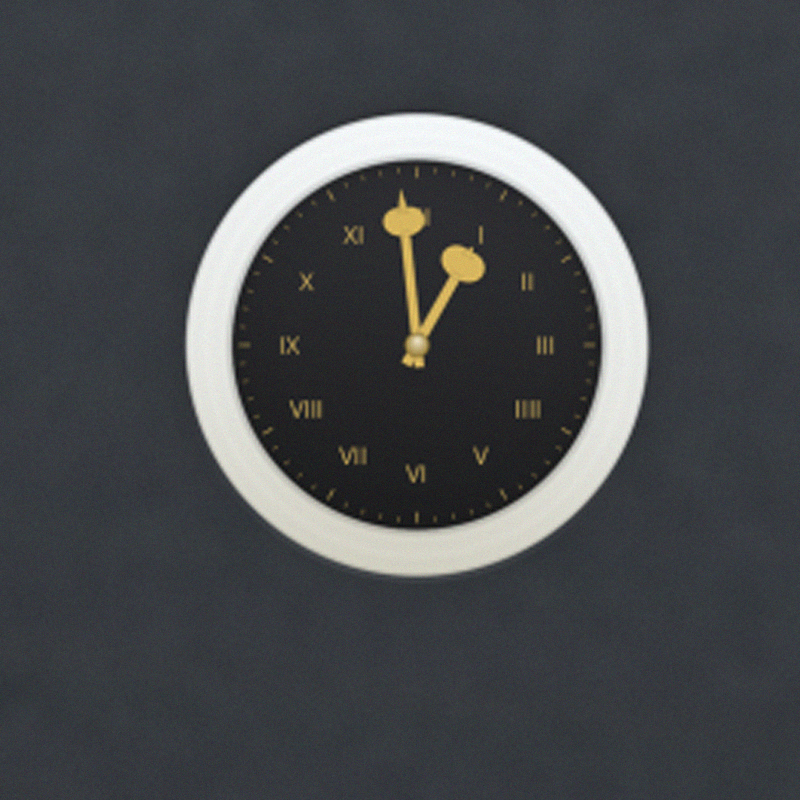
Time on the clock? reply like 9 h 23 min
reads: 12 h 59 min
